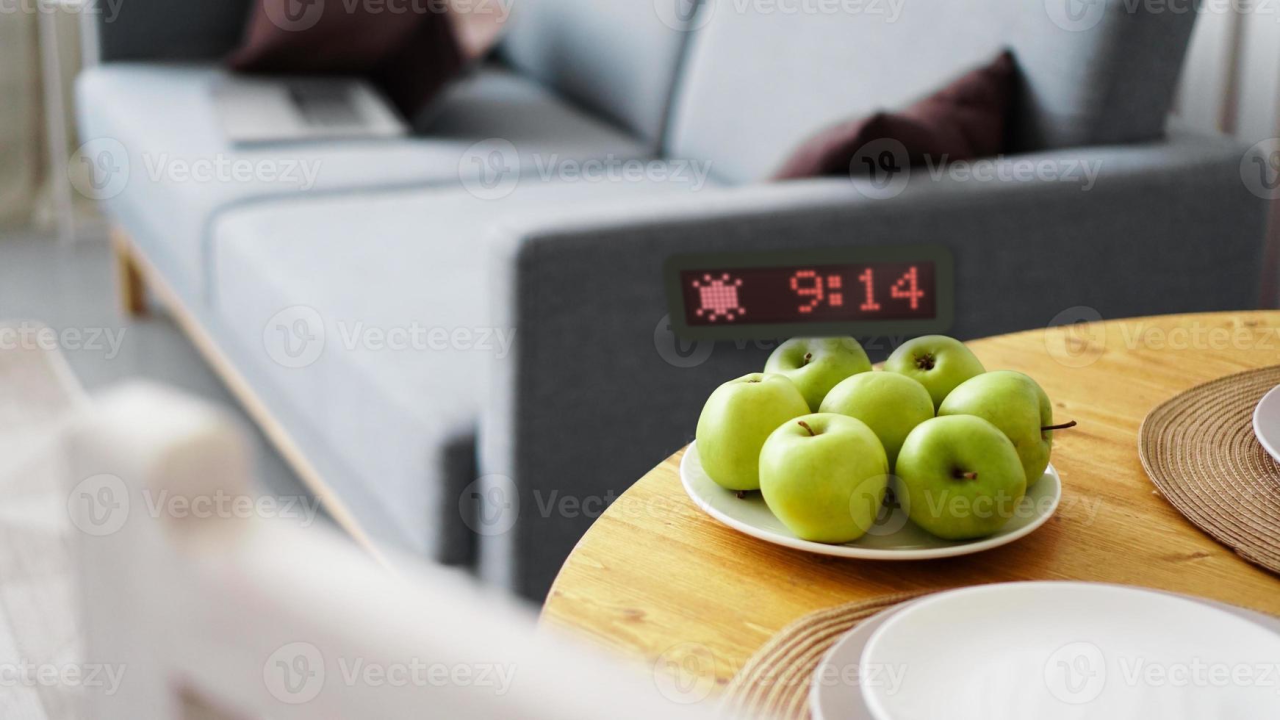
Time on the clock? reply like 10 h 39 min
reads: 9 h 14 min
